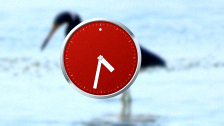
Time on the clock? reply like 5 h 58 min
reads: 4 h 32 min
